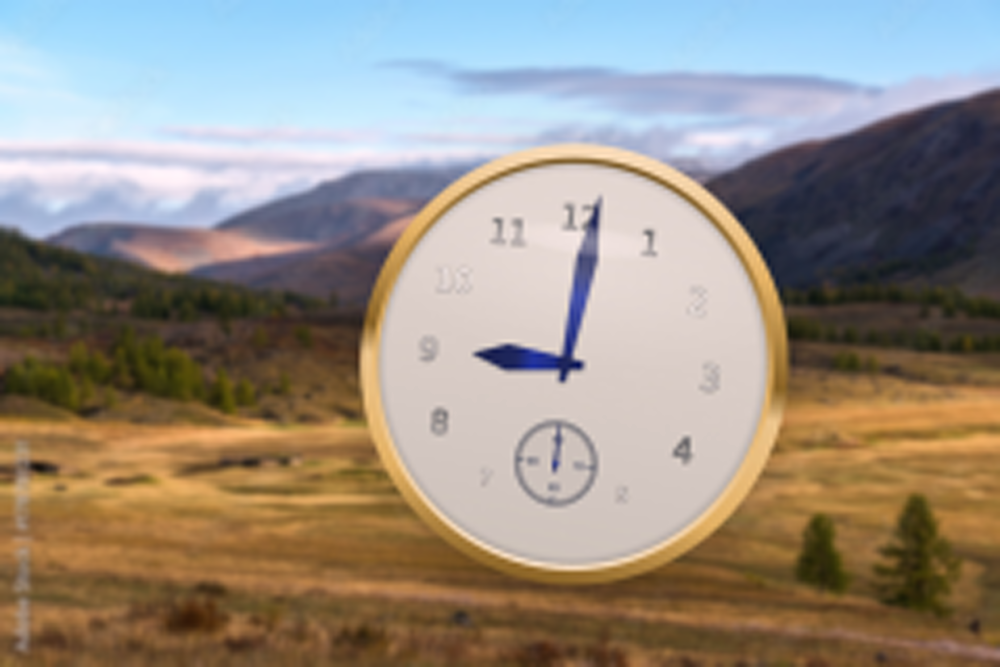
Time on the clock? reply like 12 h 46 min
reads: 9 h 01 min
